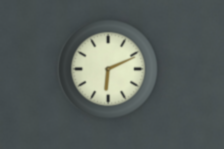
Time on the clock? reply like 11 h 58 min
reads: 6 h 11 min
